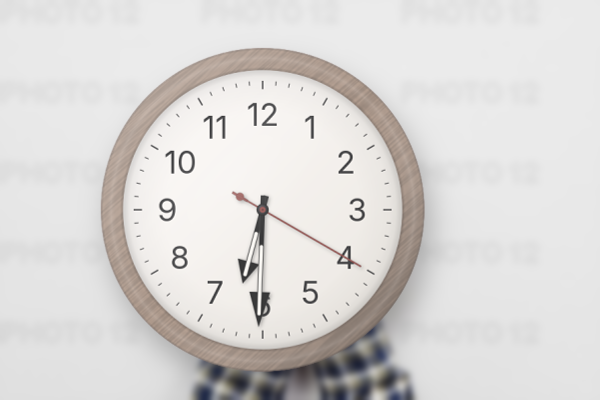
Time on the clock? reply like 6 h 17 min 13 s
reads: 6 h 30 min 20 s
